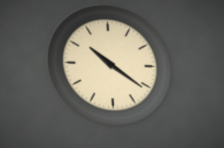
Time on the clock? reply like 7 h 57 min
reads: 10 h 21 min
